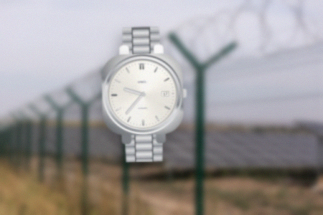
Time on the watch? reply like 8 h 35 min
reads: 9 h 37 min
